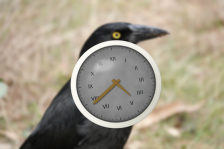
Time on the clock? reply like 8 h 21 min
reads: 4 h 39 min
